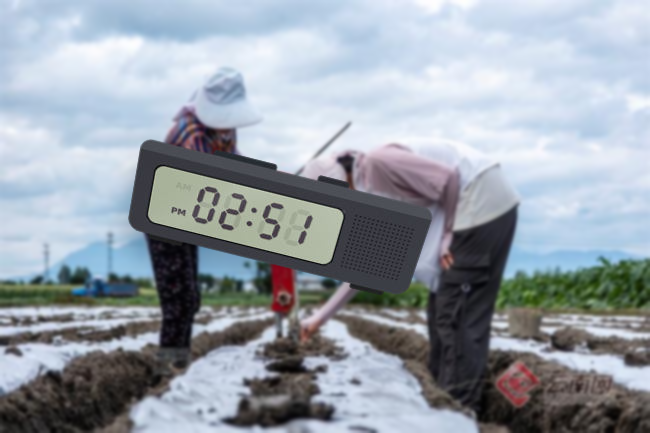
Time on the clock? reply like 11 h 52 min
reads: 2 h 51 min
